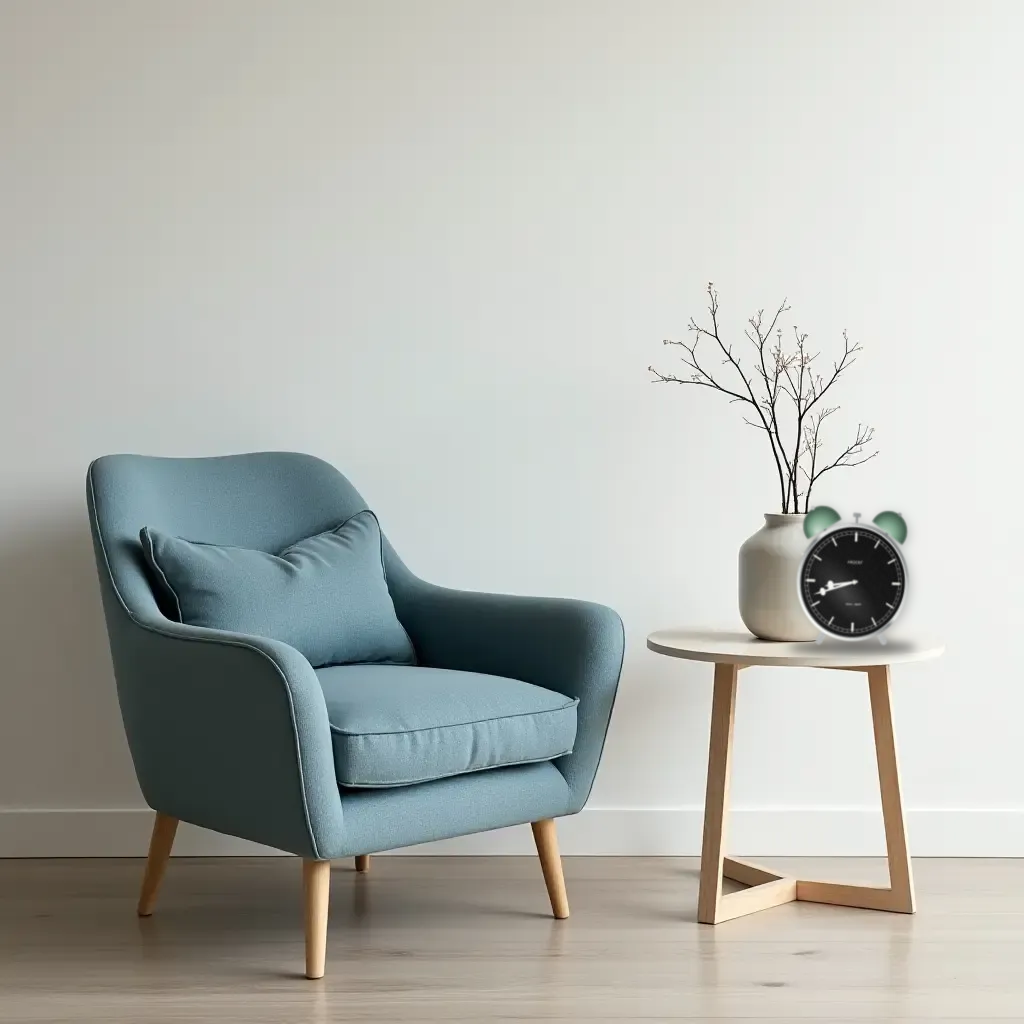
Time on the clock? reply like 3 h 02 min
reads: 8 h 42 min
